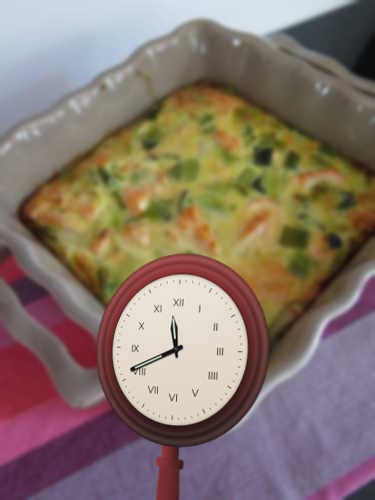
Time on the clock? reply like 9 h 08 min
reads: 11 h 41 min
